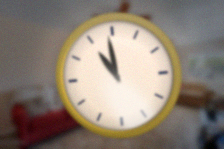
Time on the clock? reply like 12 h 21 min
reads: 10 h 59 min
